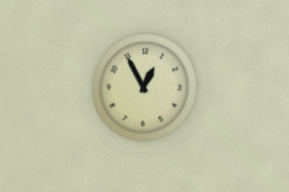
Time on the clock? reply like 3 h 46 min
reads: 12 h 55 min
